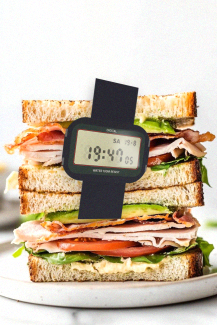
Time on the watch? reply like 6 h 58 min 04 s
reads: 19 h 47 min 05 s
